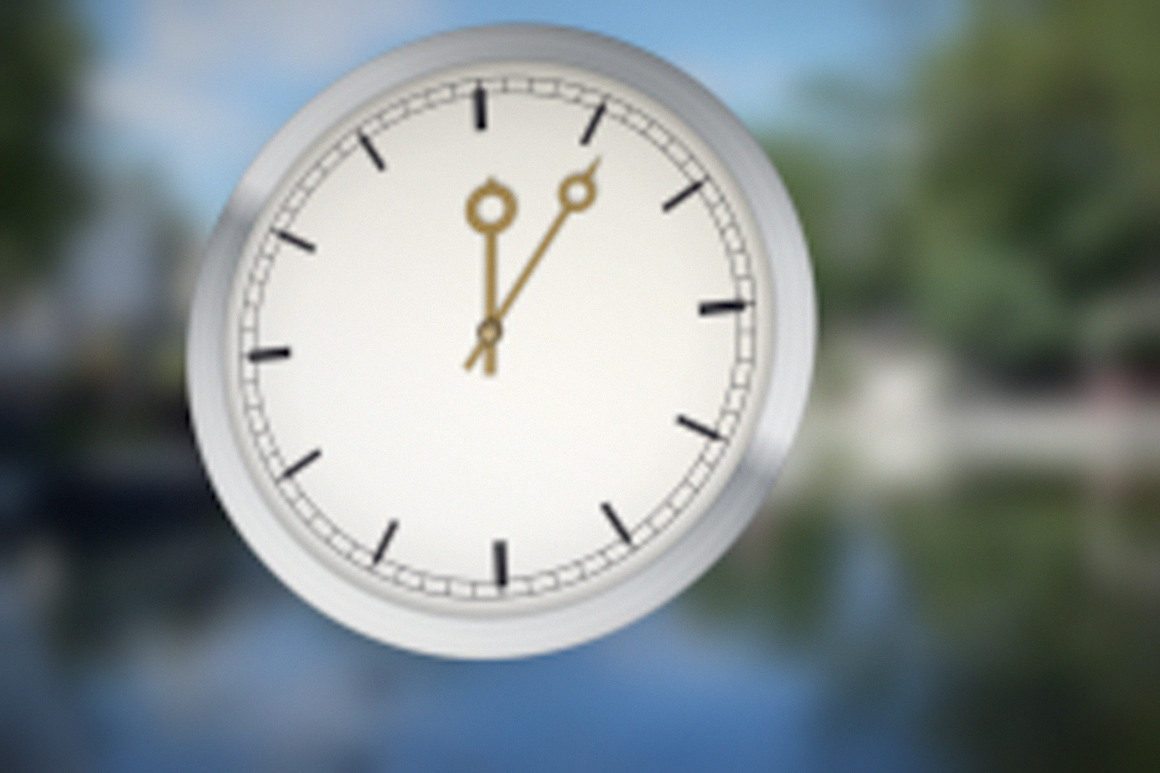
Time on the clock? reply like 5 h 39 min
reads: 12 h 06 min
